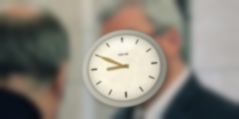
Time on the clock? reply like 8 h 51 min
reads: 8 h 50 min
